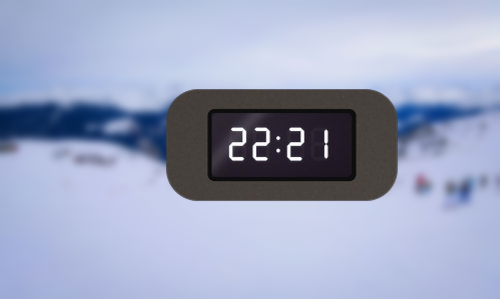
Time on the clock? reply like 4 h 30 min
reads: 22 h 21 min
